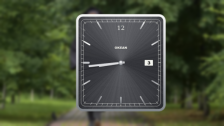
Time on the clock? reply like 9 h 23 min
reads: 8 h 44 min
